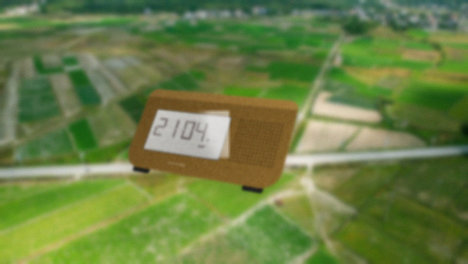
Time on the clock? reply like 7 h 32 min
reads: 21 h 04 min
